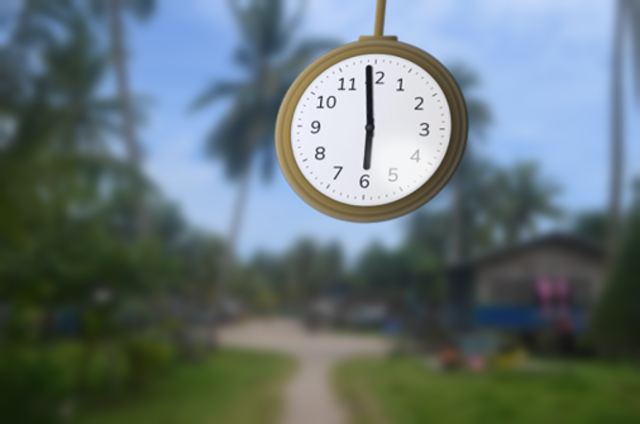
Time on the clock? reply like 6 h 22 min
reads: 5 h 59 min
